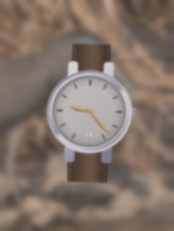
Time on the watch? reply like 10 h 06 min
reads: 9 h 23 min
